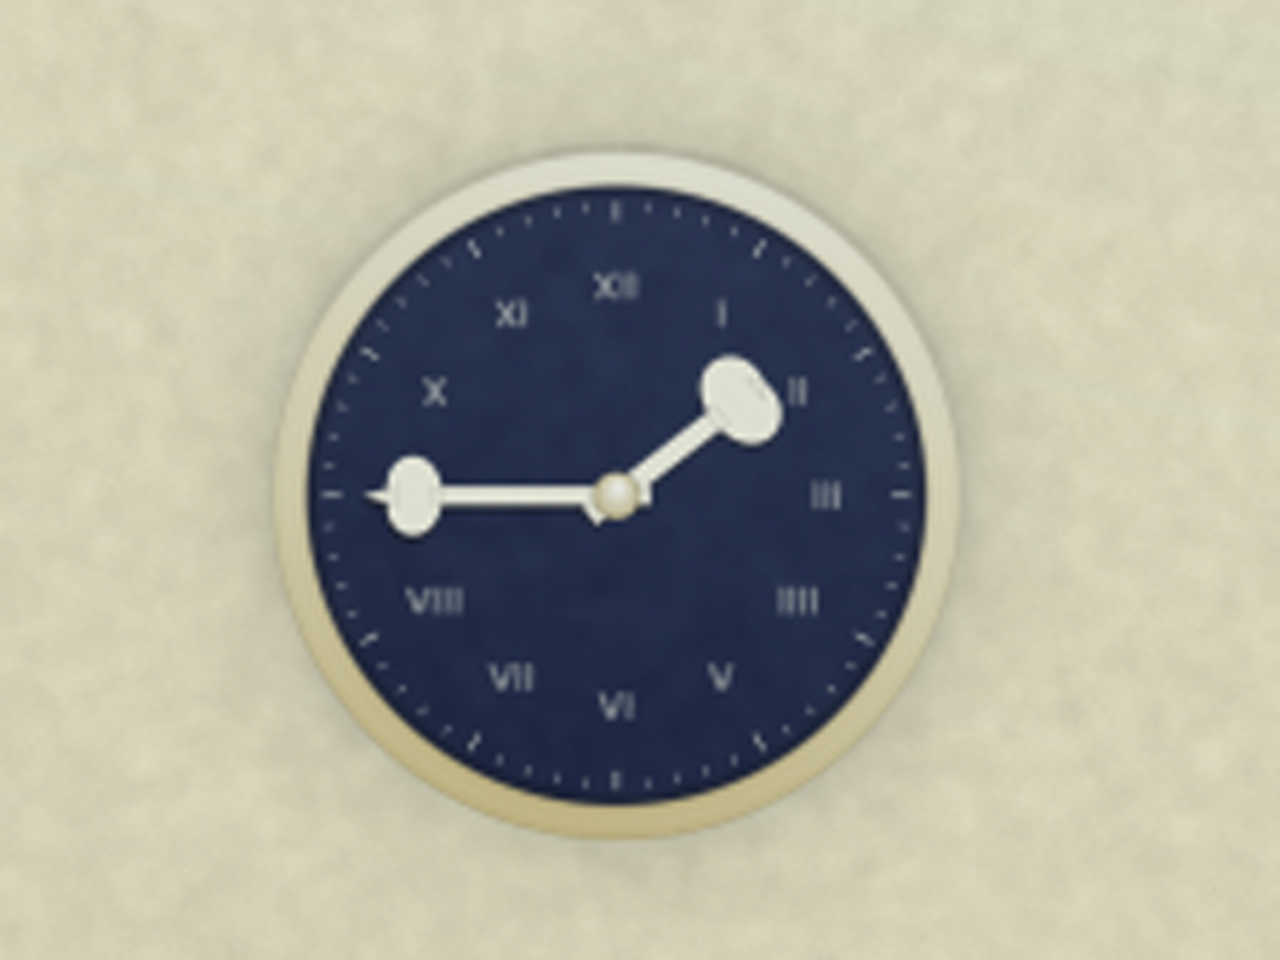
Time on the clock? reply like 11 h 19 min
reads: 1 h 45 min
